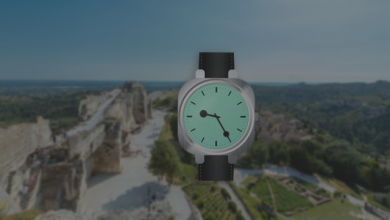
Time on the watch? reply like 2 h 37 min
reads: 9 h 25 min
